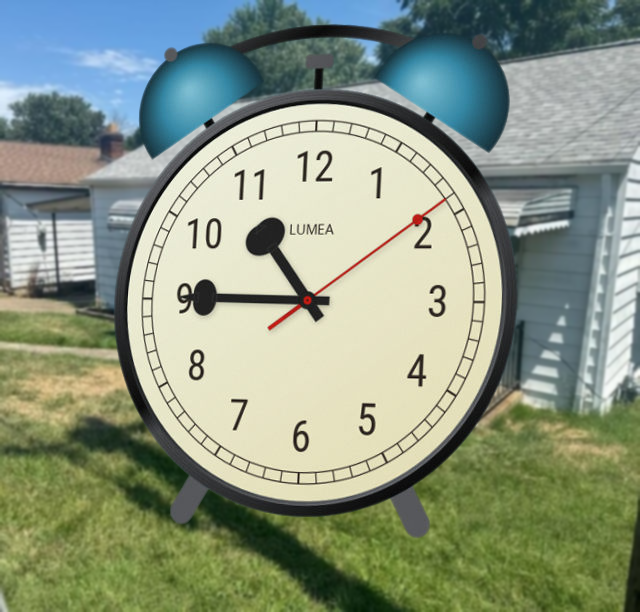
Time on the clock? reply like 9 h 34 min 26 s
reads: 10 h 45 min 09 s
